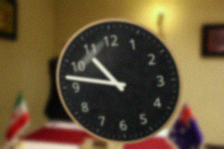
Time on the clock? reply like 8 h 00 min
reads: 10 h 47 min
